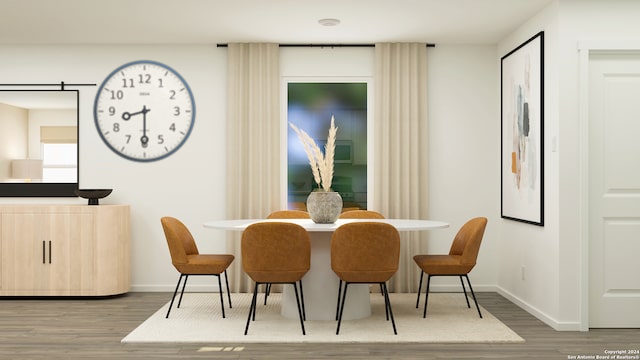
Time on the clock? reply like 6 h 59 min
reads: 8 h 30 min
